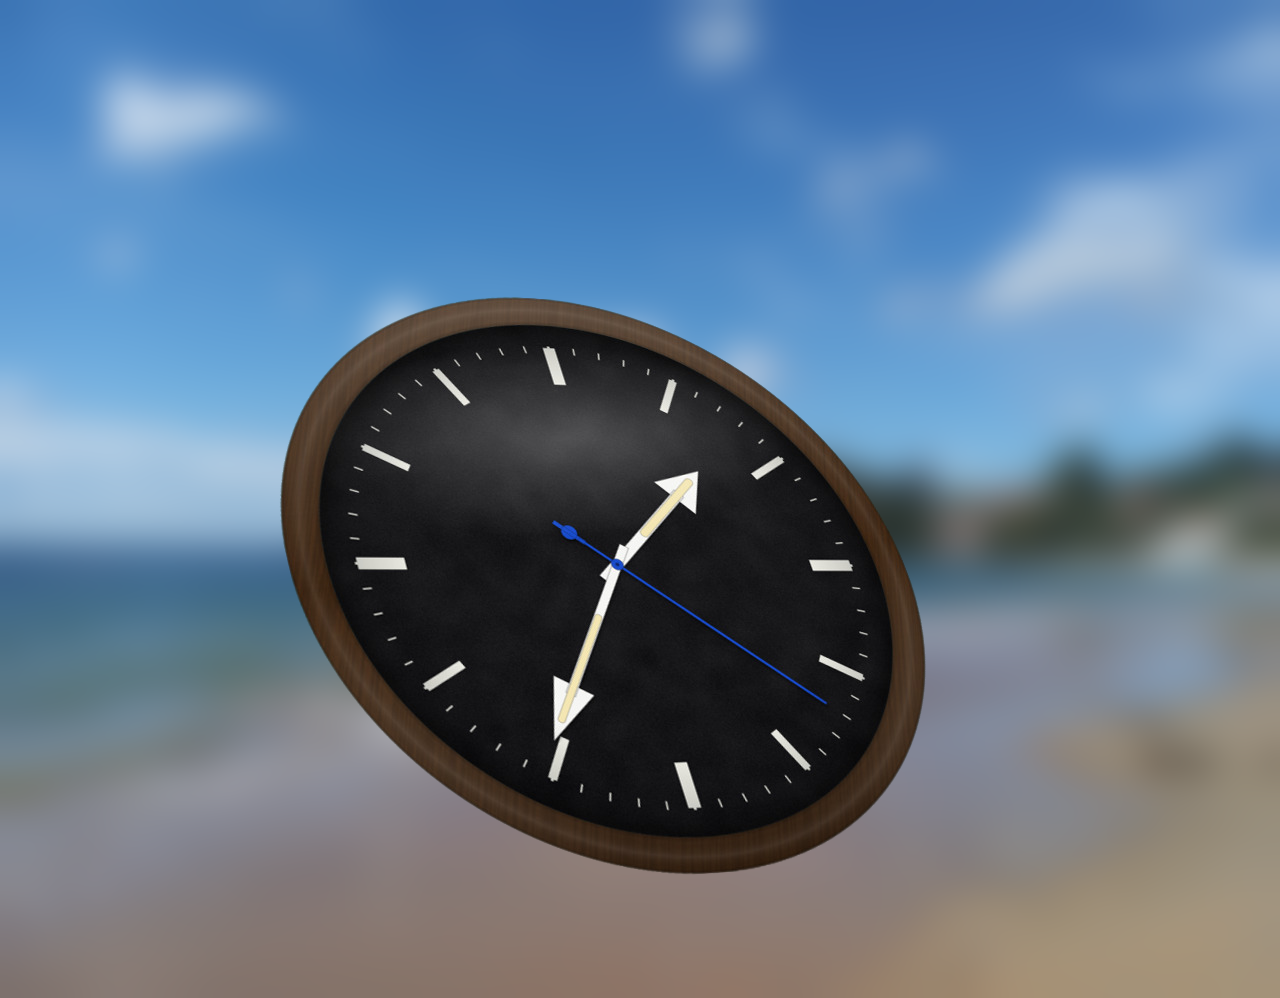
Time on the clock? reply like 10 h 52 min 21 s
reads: 1 h 35 min 22 s
